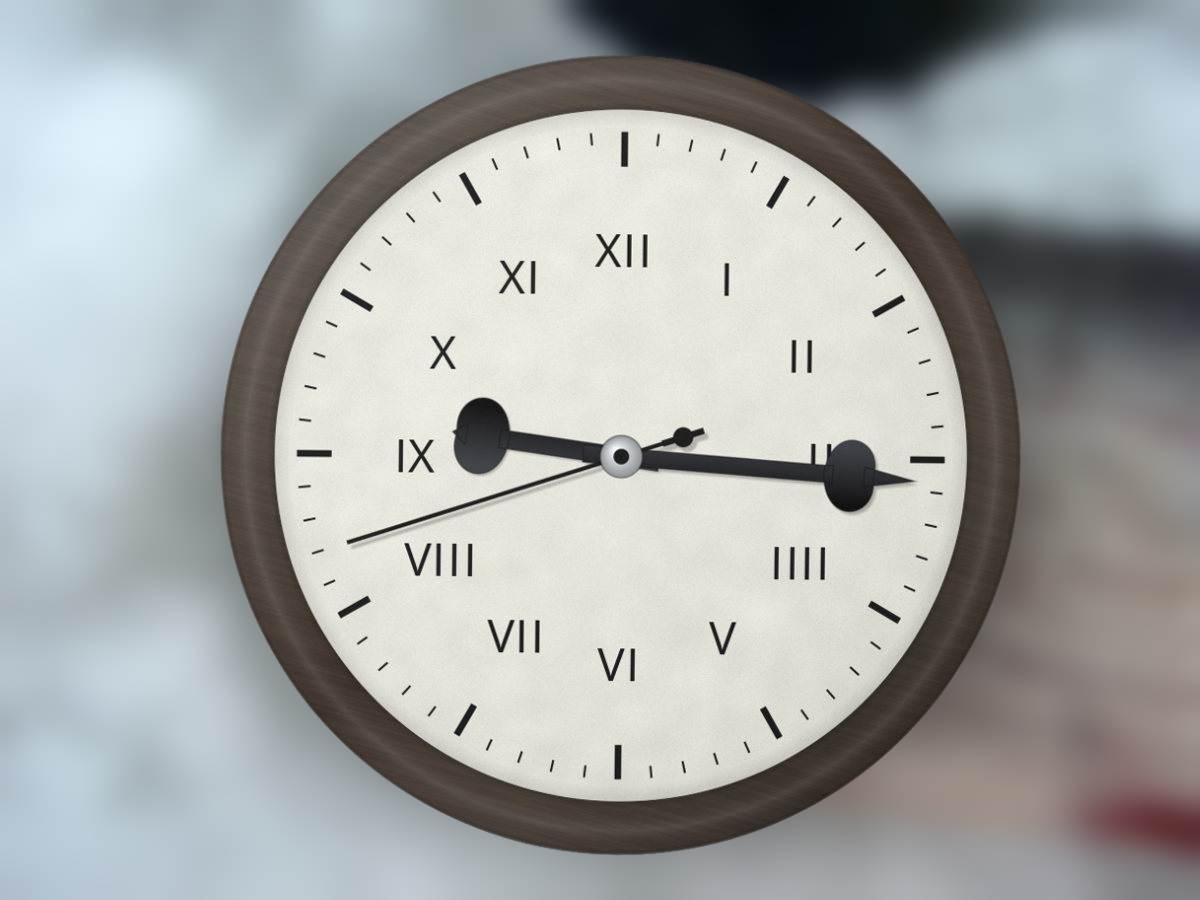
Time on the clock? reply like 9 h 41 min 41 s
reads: 9 h 15 min 42 s
